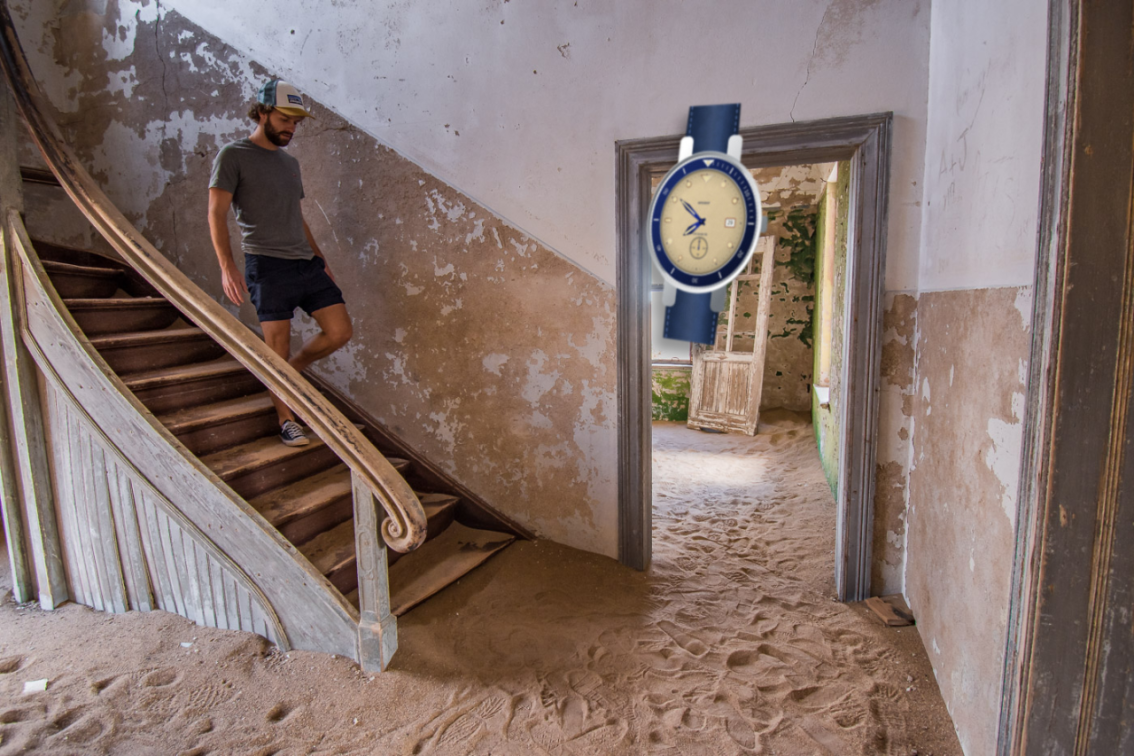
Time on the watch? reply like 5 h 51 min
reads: 7 h 51 min
